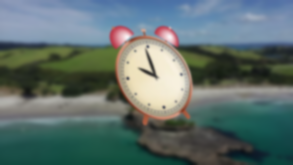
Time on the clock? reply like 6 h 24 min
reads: 9 h 59 min
